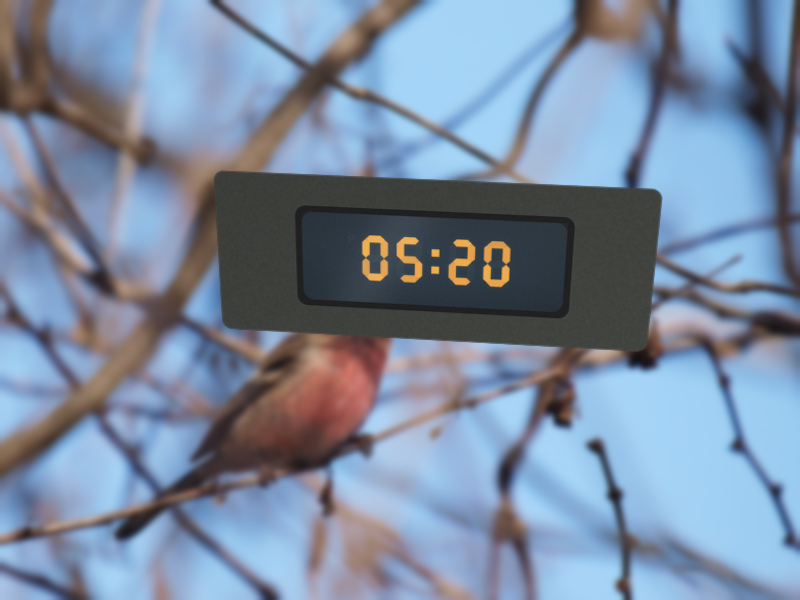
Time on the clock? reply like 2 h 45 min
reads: 5 h 20 min
